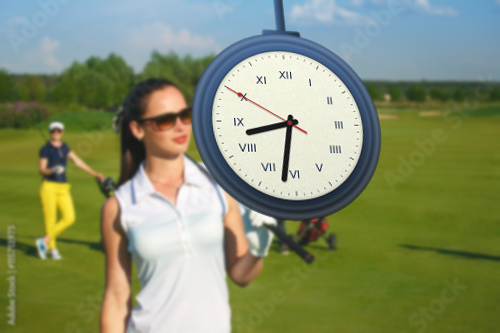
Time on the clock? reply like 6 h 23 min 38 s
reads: 8 h 31 min 50 s
